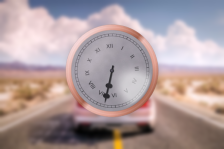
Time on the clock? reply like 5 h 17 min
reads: 6 h 33 min
